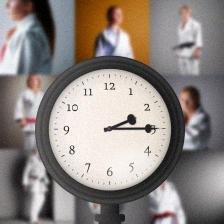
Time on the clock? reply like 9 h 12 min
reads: 2 h 15 min
